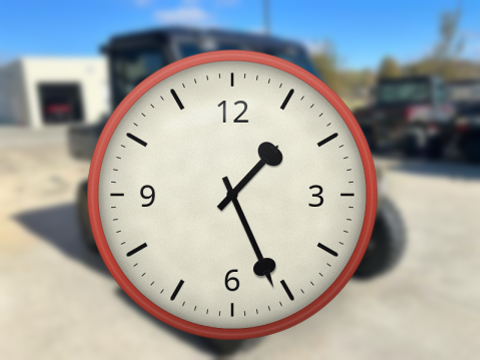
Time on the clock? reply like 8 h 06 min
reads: 1 h 26 min
